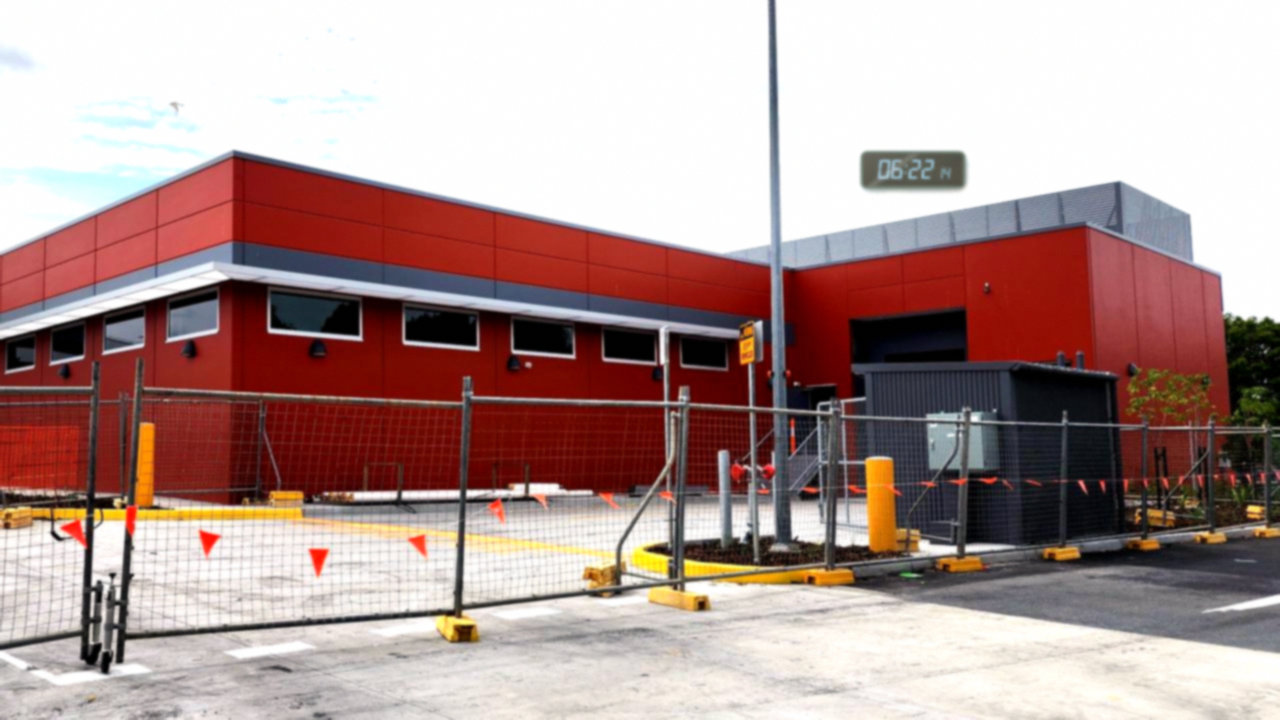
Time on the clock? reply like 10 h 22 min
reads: 6 h 22 min
